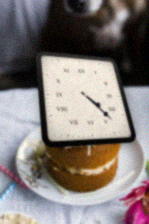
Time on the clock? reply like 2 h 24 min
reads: 4 h 23 min
